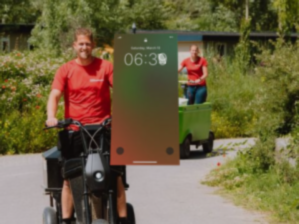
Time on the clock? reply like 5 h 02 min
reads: 6 h 39 min
